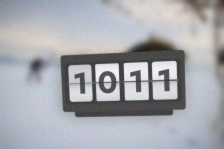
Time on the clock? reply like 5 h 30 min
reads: 10 h 11 min
